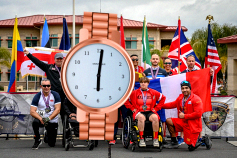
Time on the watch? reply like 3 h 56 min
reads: 6 h 01 min
